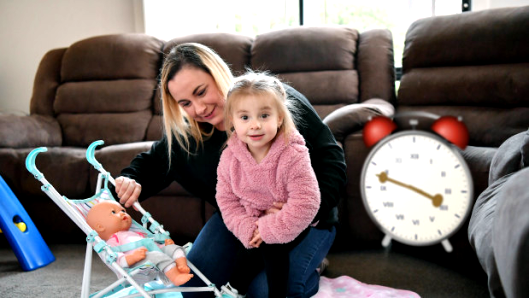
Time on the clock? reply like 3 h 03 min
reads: 3 h 48 min
